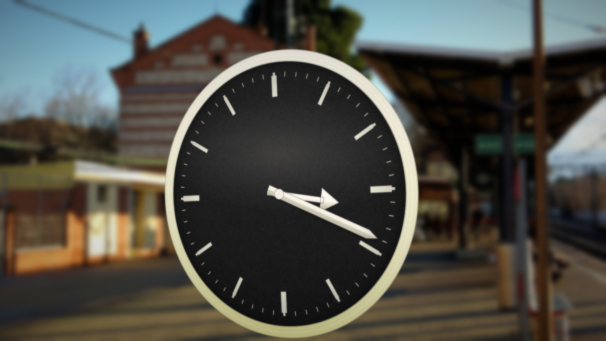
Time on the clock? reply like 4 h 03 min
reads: 3 h 19 min
